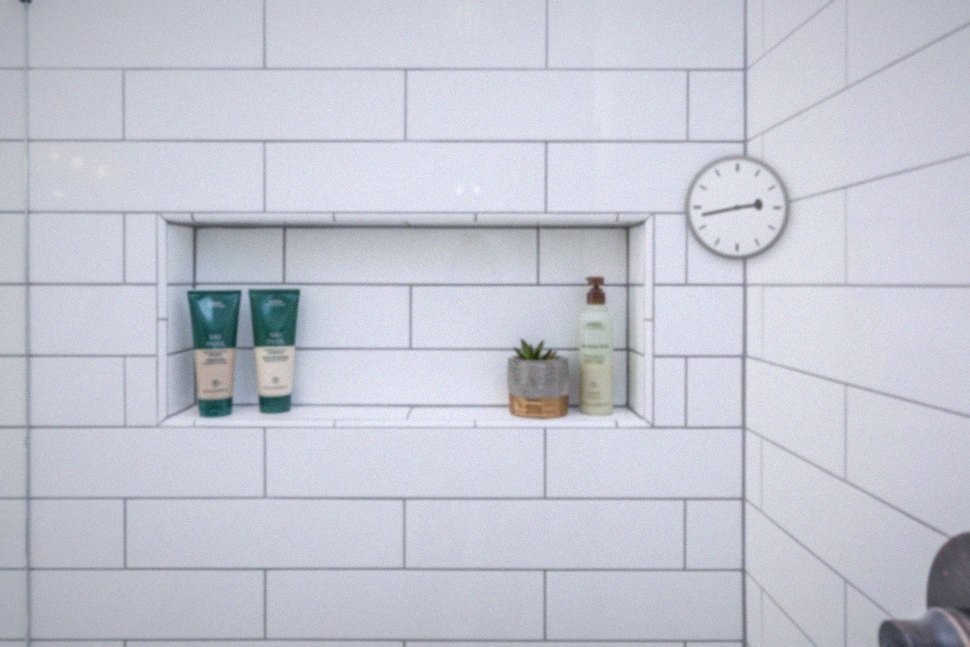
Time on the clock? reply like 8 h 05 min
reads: 2 h 43 min
